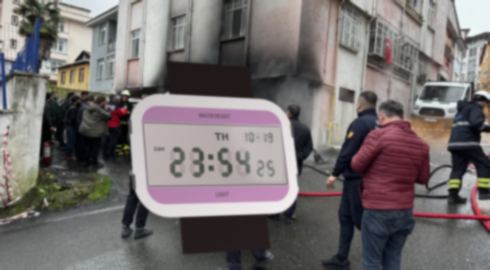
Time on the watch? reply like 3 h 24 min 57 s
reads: 23 h 54 min 25 s
